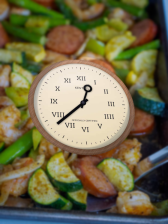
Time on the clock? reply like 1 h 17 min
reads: 12 h 38 min
